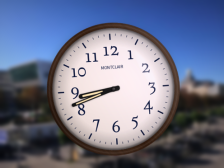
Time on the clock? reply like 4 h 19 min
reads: 8 h 42 min
